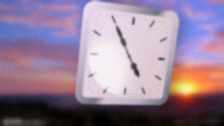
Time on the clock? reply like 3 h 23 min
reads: 4 h 55 min
